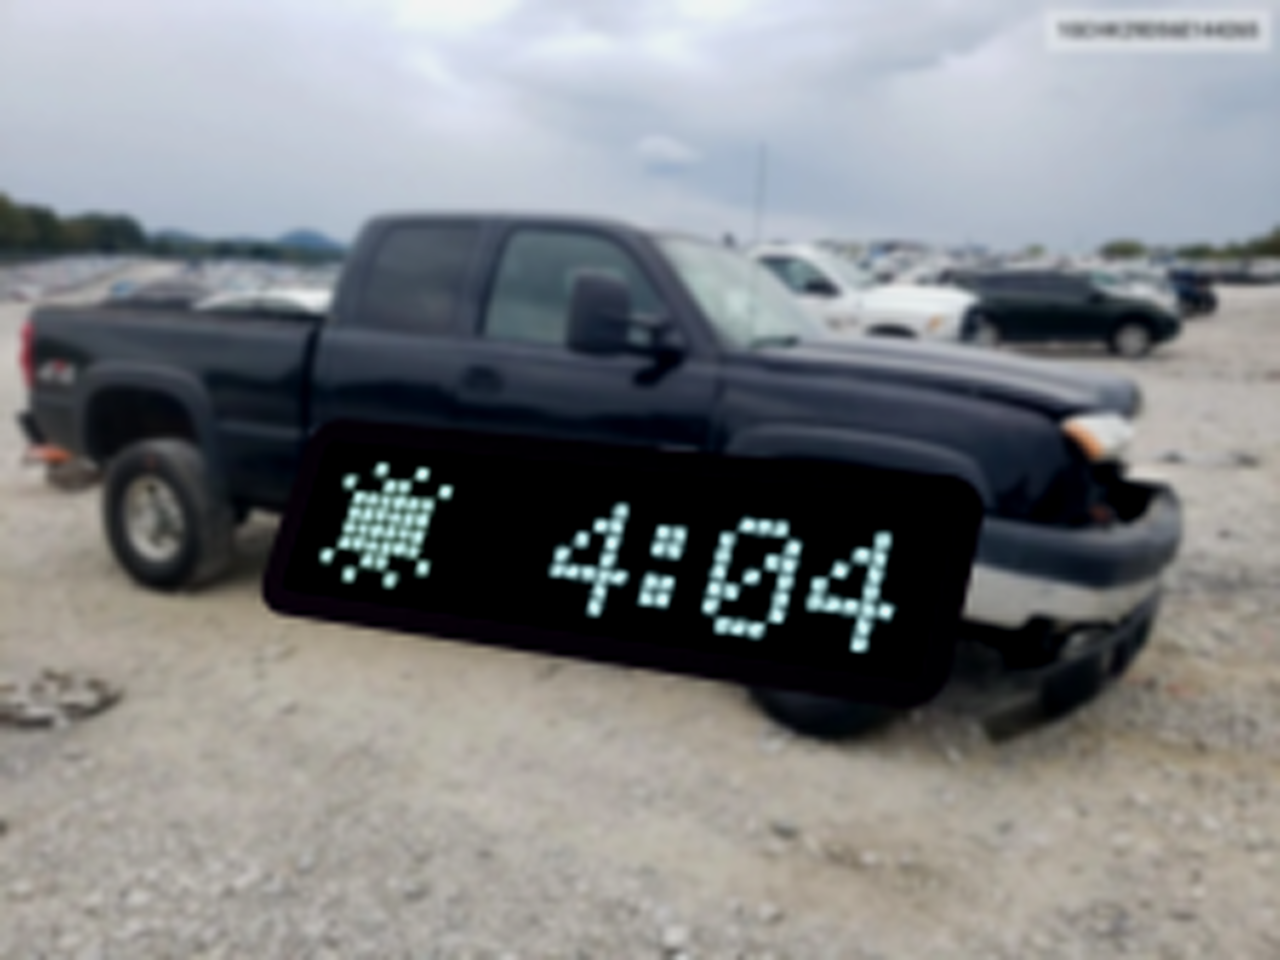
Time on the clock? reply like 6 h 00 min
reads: 4 h 04 min
